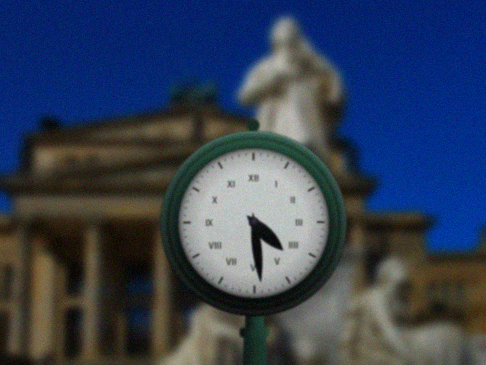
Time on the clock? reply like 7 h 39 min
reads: 4 h 29 min
